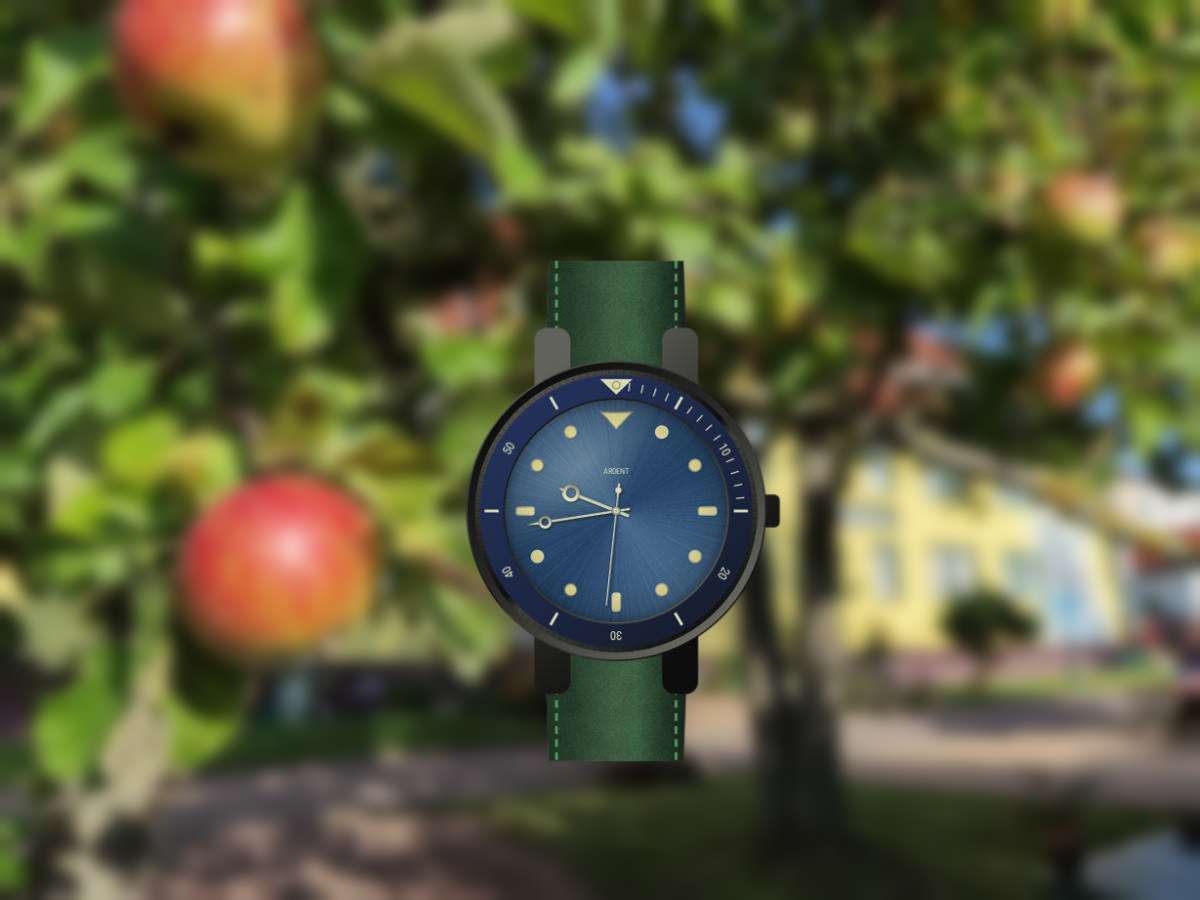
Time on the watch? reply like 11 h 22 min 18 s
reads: 9 h 43 min 31 s
